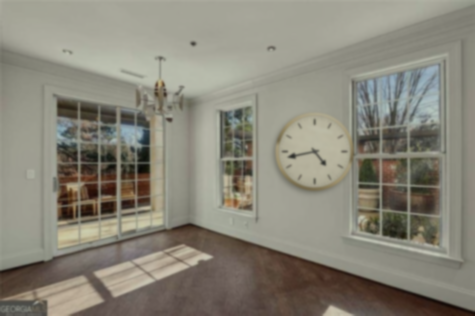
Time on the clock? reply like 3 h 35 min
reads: 4 h 43 min
